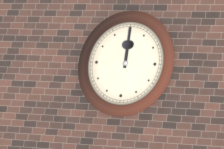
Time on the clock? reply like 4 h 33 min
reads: 12 h 00 min
